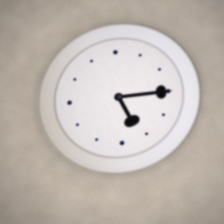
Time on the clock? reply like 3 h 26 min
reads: 5 h 15 min
